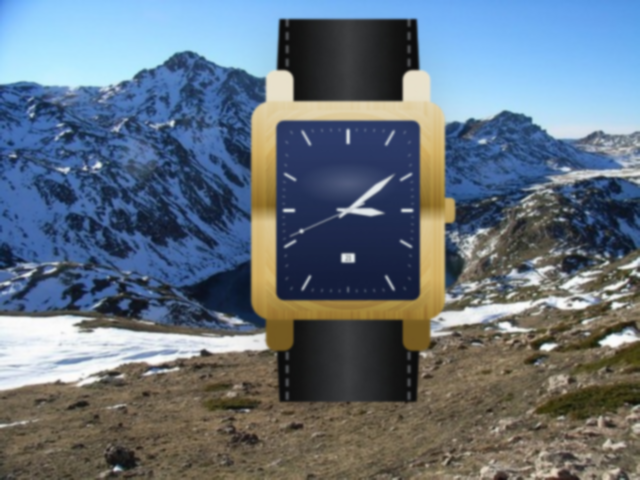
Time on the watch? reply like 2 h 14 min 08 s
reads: 3 h 08 min 41 s
